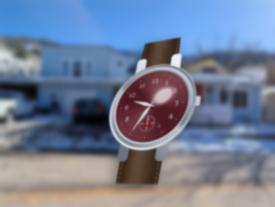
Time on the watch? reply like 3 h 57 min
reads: 9 h 35 min
